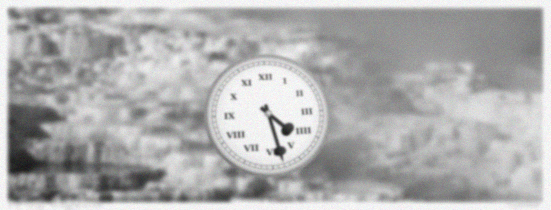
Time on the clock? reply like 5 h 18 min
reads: 4 h 28 min
